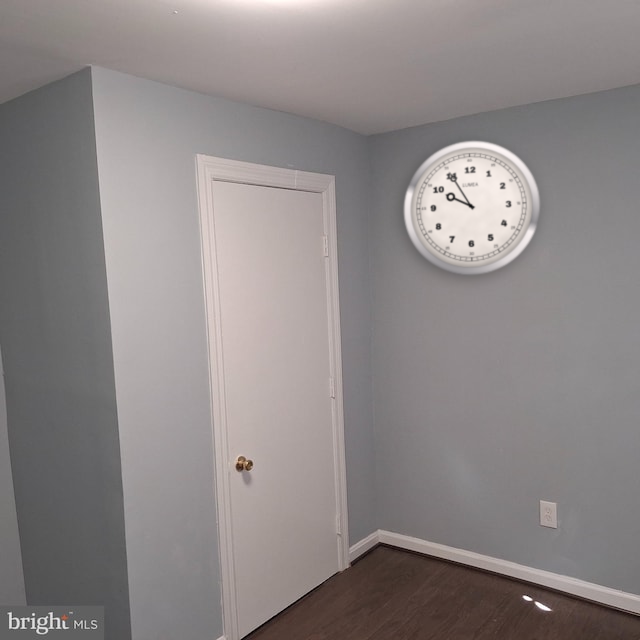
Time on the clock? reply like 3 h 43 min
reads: 9 h 55 min
